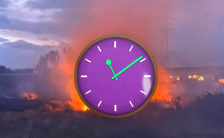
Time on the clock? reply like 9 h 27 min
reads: 11 h 09 min
